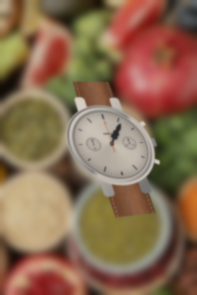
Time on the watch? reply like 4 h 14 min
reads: 1 h 06 min
